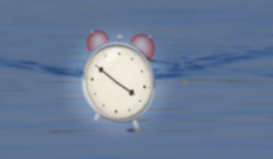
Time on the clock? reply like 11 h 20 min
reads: 3 h 50 min
